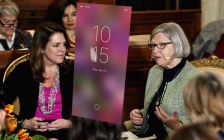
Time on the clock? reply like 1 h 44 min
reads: 10 h 15 min
